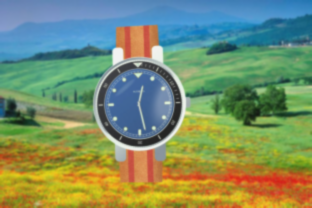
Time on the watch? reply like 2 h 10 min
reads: 12 h 28 min
